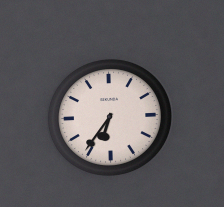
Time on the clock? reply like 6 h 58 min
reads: 6 h 36 min
